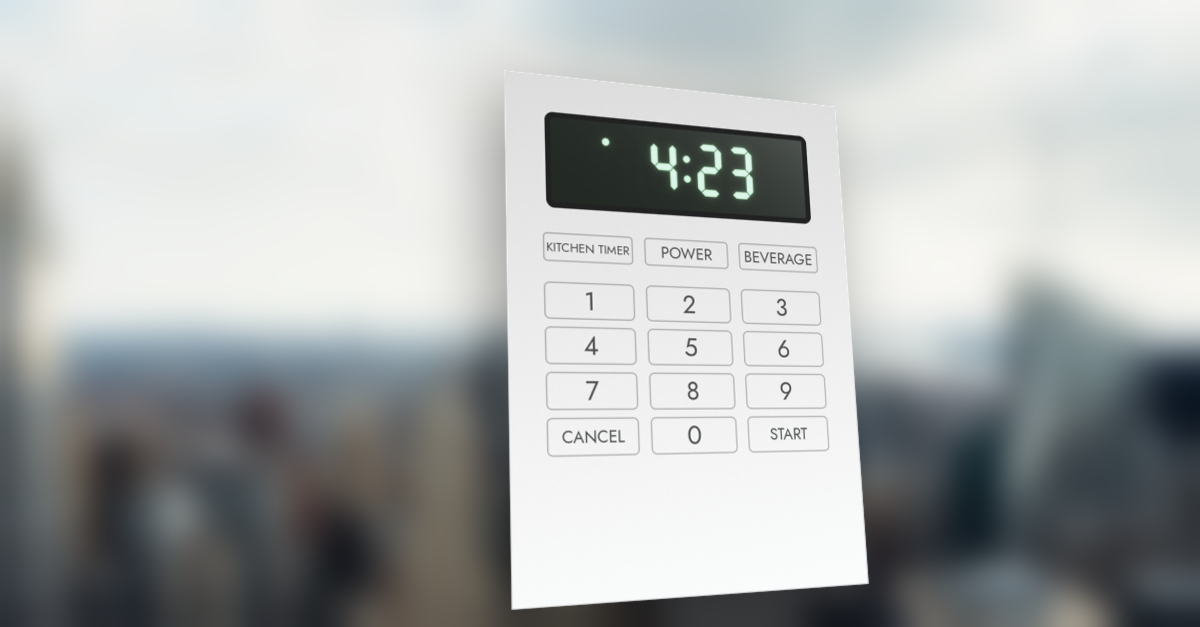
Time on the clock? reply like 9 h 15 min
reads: 4 h 23 min
